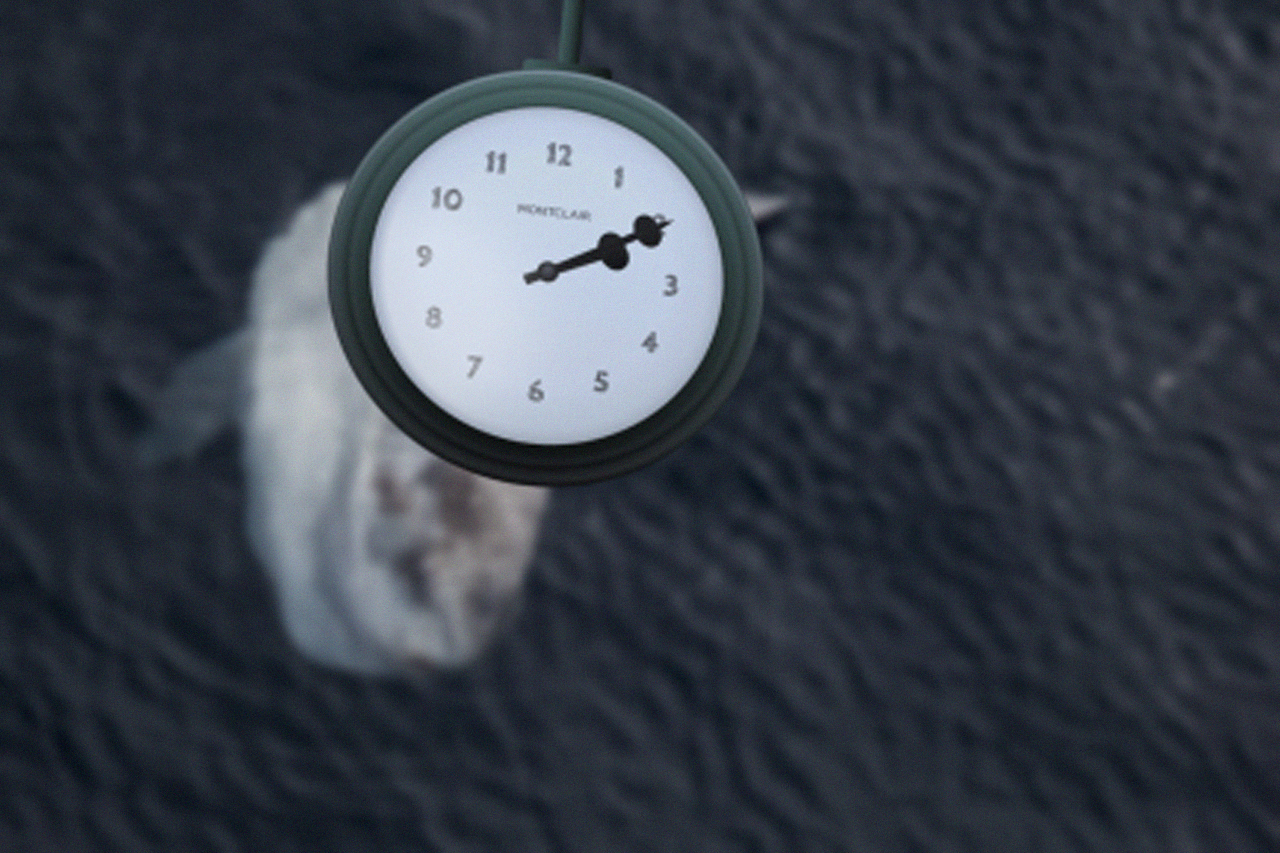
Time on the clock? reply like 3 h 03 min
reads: 2 h 10 min
